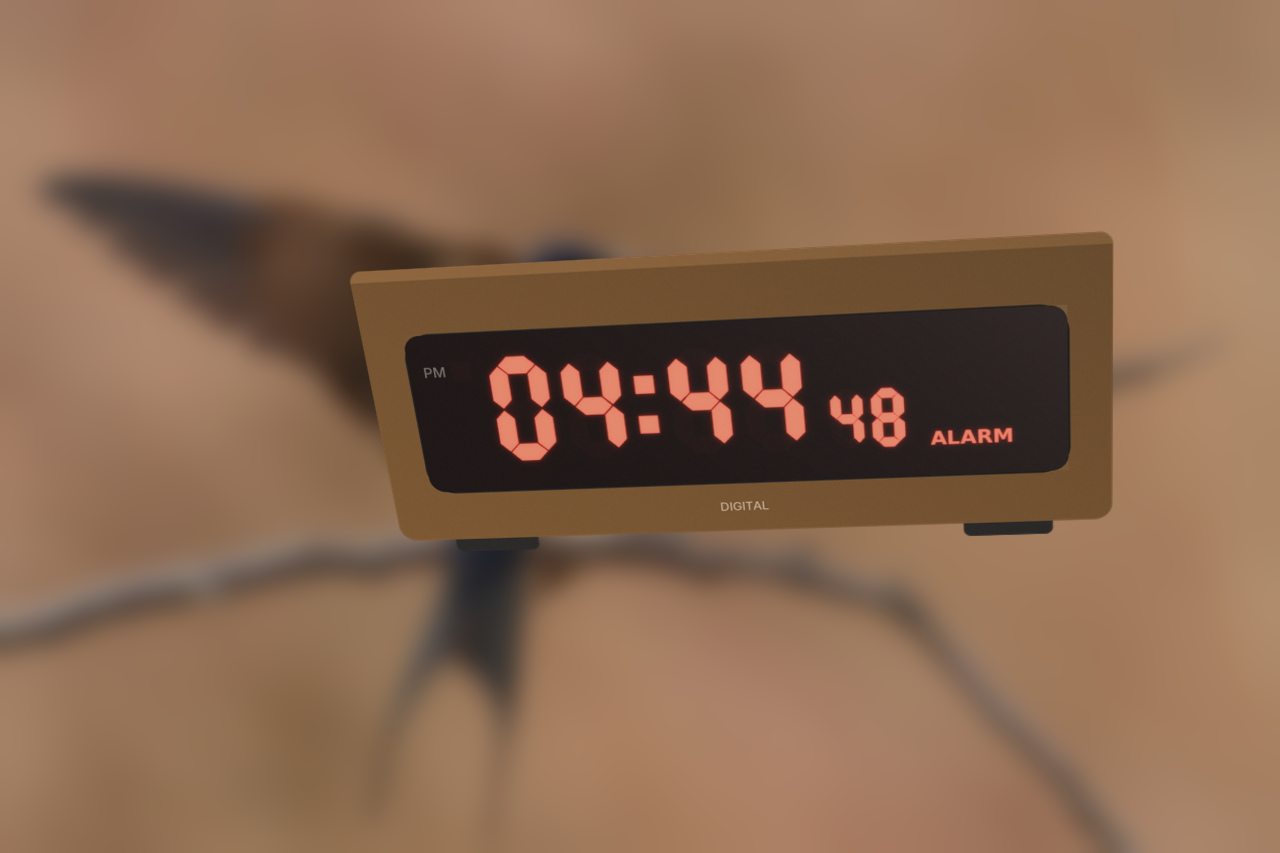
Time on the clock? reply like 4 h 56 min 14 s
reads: 4 h 44 min 48 s
